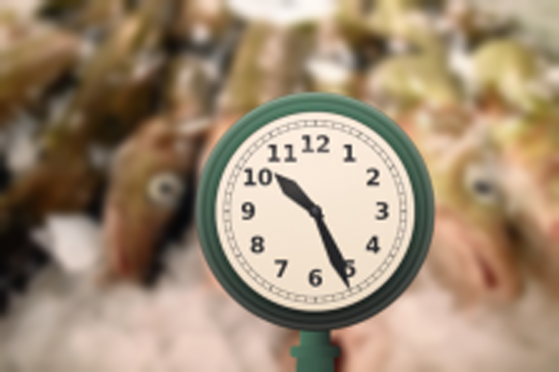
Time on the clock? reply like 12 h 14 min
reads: 10 h 26 min
